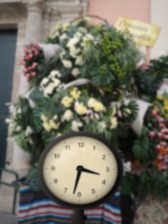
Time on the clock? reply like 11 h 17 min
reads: 3 h 32 min
